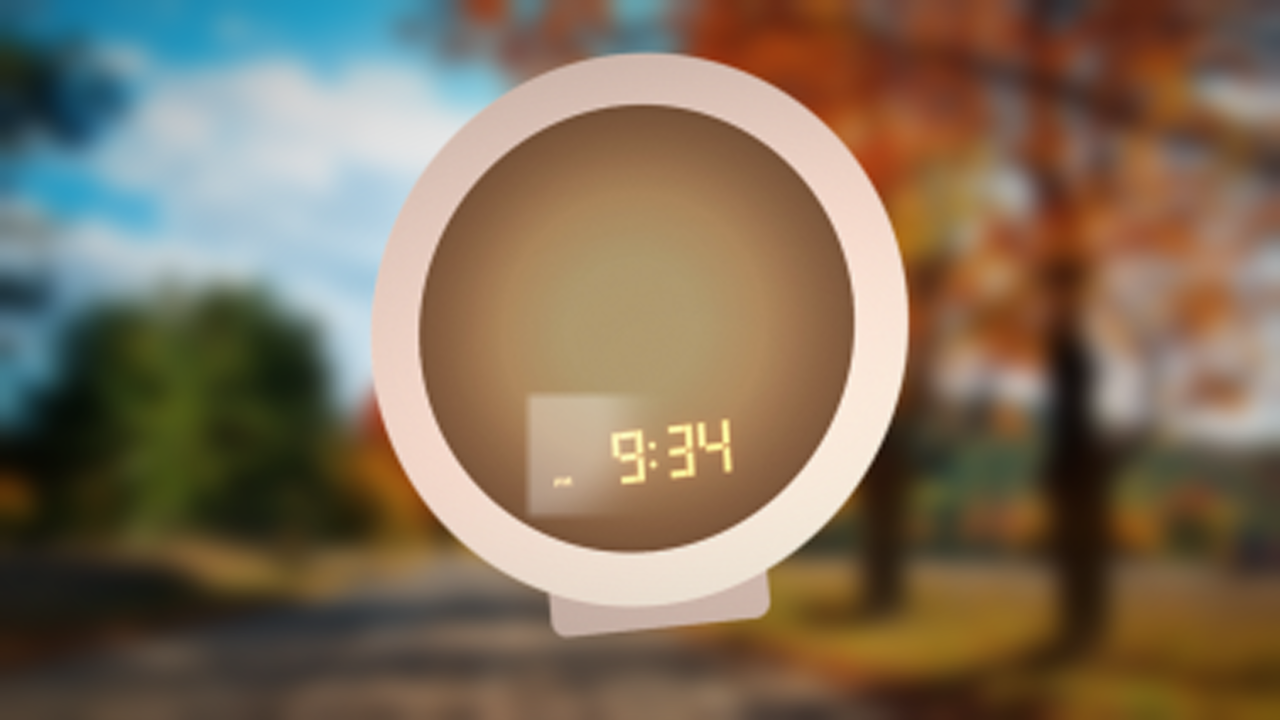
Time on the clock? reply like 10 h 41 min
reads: 9 h 34 min
